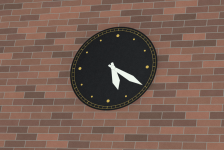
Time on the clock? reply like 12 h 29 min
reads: 5 h 20 min
